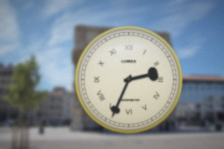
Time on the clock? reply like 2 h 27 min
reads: 2 h 34 min
